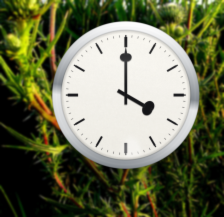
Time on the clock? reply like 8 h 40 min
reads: 4 h 00 min
